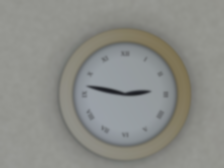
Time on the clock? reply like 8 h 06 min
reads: 2 h 47 min
